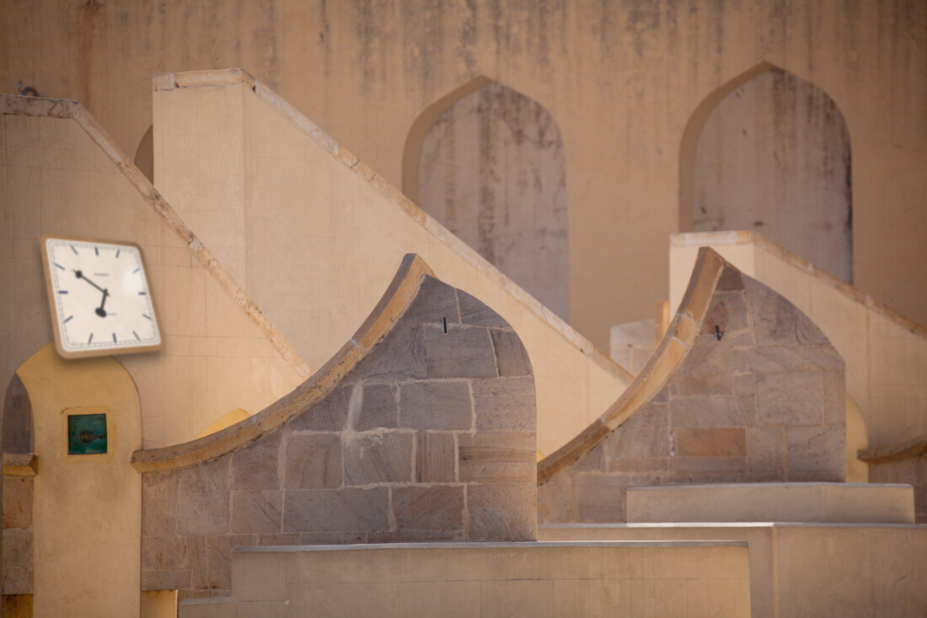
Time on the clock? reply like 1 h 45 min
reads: 6 h 51 min
